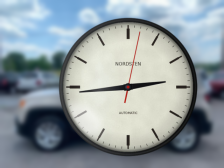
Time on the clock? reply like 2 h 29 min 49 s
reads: 2 h 44 min 02 s
